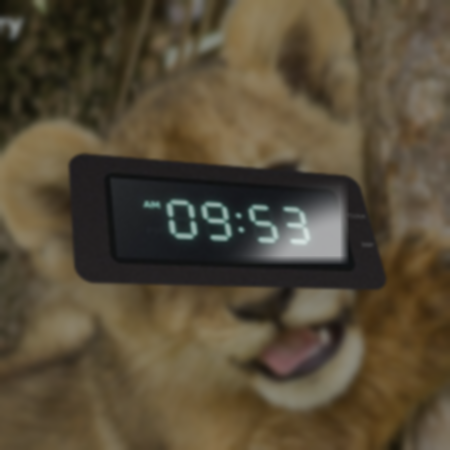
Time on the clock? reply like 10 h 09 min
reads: 9 h 53 min
